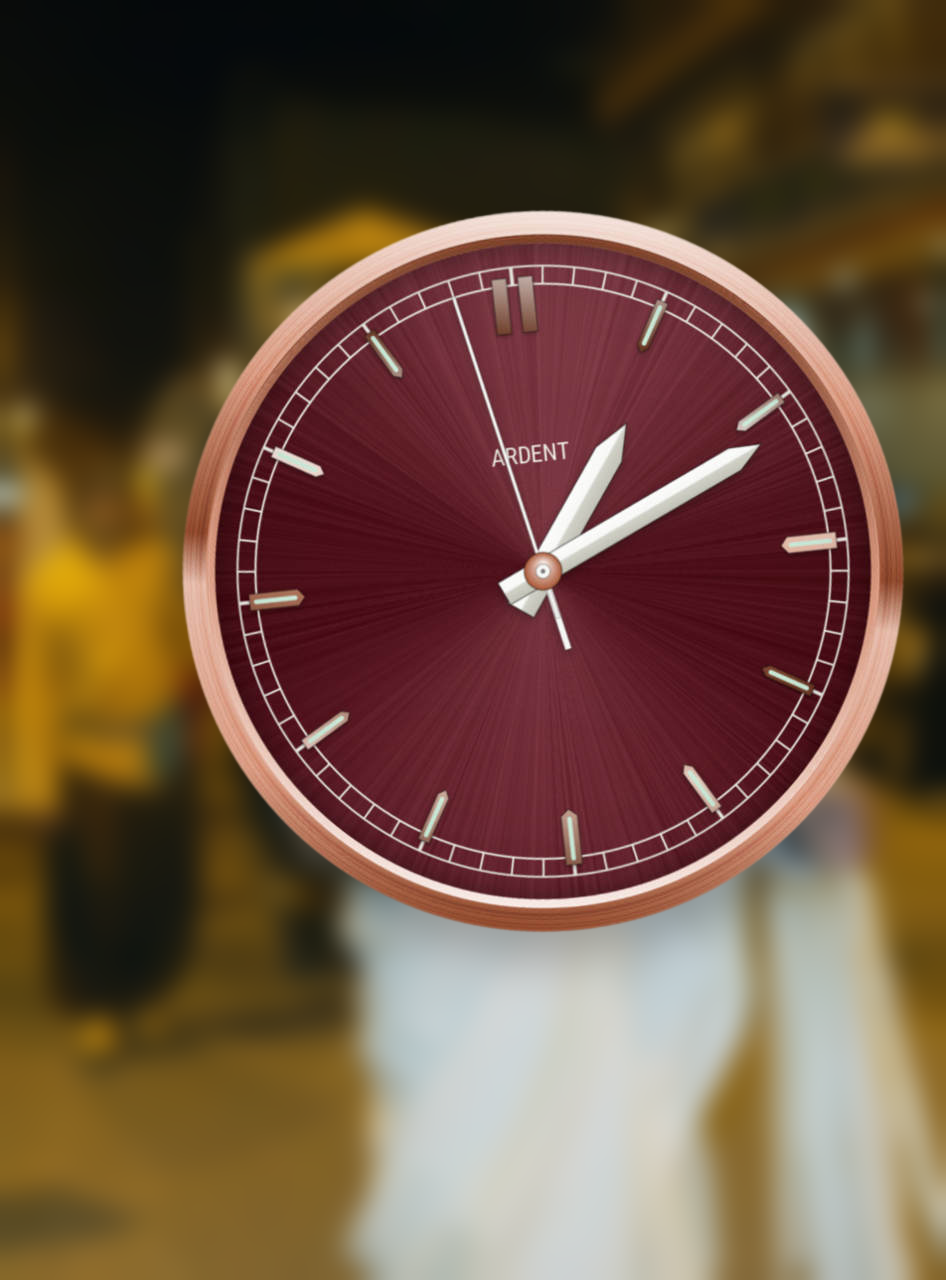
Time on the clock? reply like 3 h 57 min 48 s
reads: 1 h 10 min 58 s
